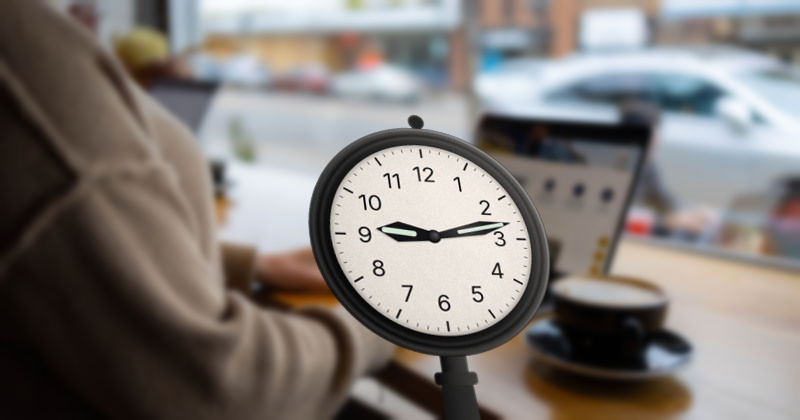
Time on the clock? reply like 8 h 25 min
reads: 9 h 13 min
